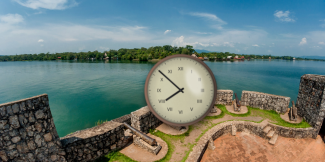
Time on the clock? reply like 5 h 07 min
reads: 7 h 52 min
